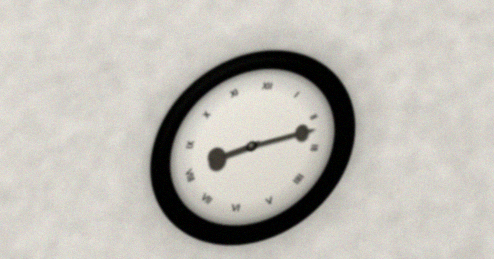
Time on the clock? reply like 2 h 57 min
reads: 8 h 12 min
